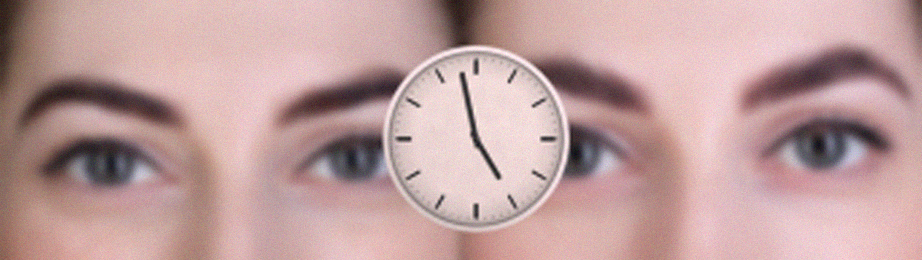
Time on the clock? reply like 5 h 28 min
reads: 4 h 58 min
